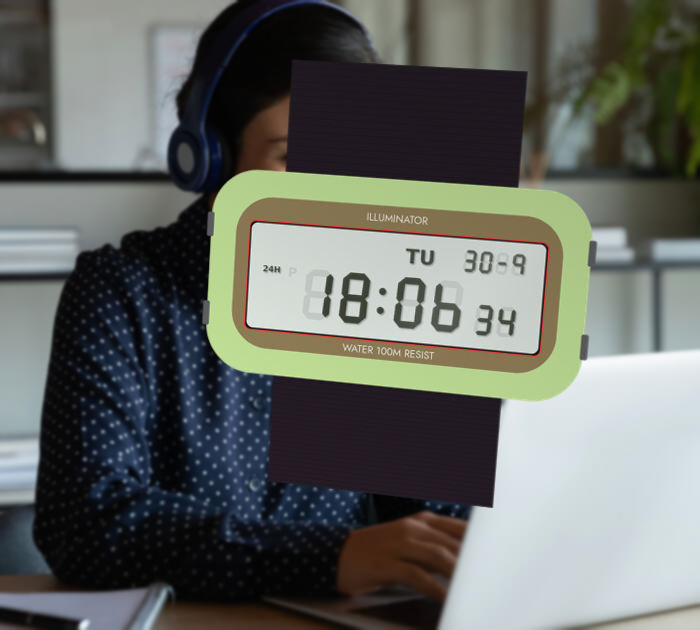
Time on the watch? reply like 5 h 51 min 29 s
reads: 18 h 06 min 34 s
